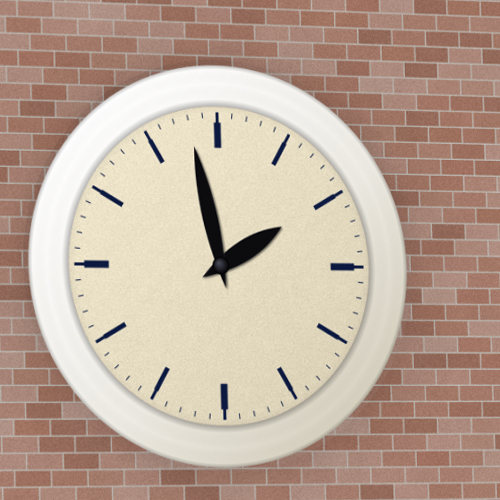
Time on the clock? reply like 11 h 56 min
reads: 1 h 58 min
